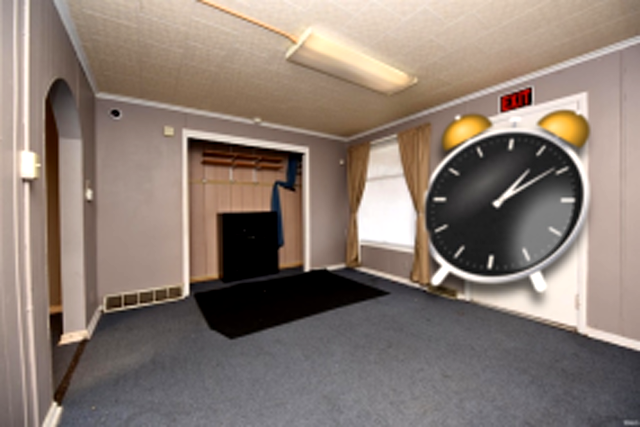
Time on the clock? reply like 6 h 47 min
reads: 1 h 09 min
